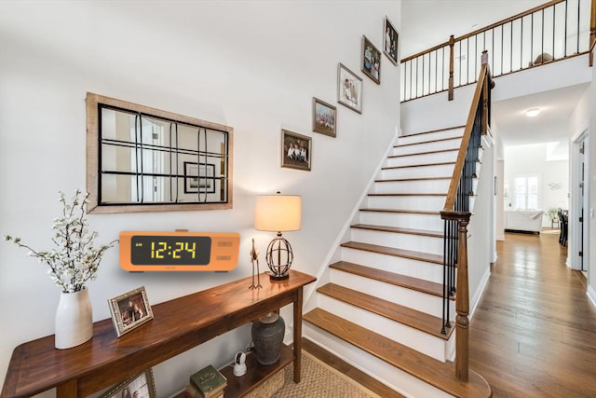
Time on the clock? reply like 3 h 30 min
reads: 12 h 24 min
